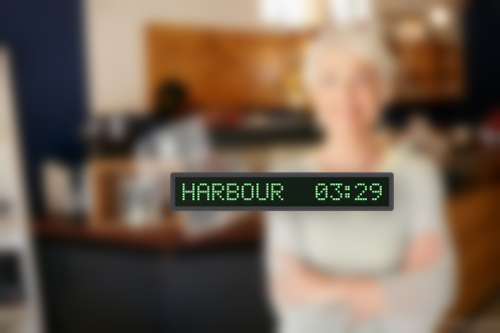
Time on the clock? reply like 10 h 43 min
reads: 3 h 29 min
